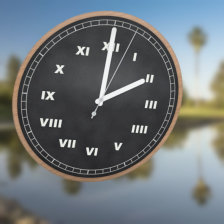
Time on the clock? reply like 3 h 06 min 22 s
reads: 2 h 00 min 03 s
